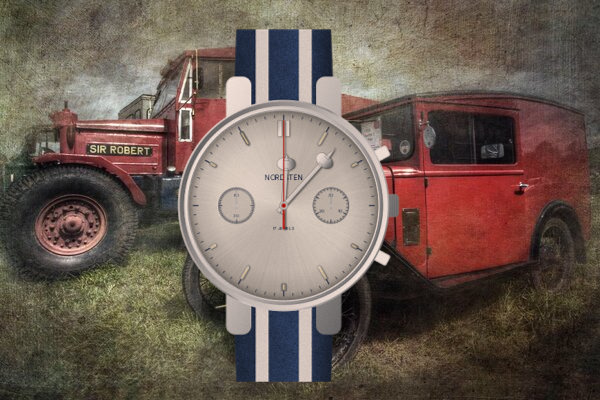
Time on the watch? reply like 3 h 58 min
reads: 12 h 07 min
